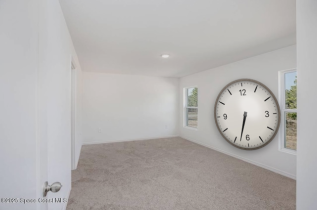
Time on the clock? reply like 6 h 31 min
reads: 6 h 33 min
